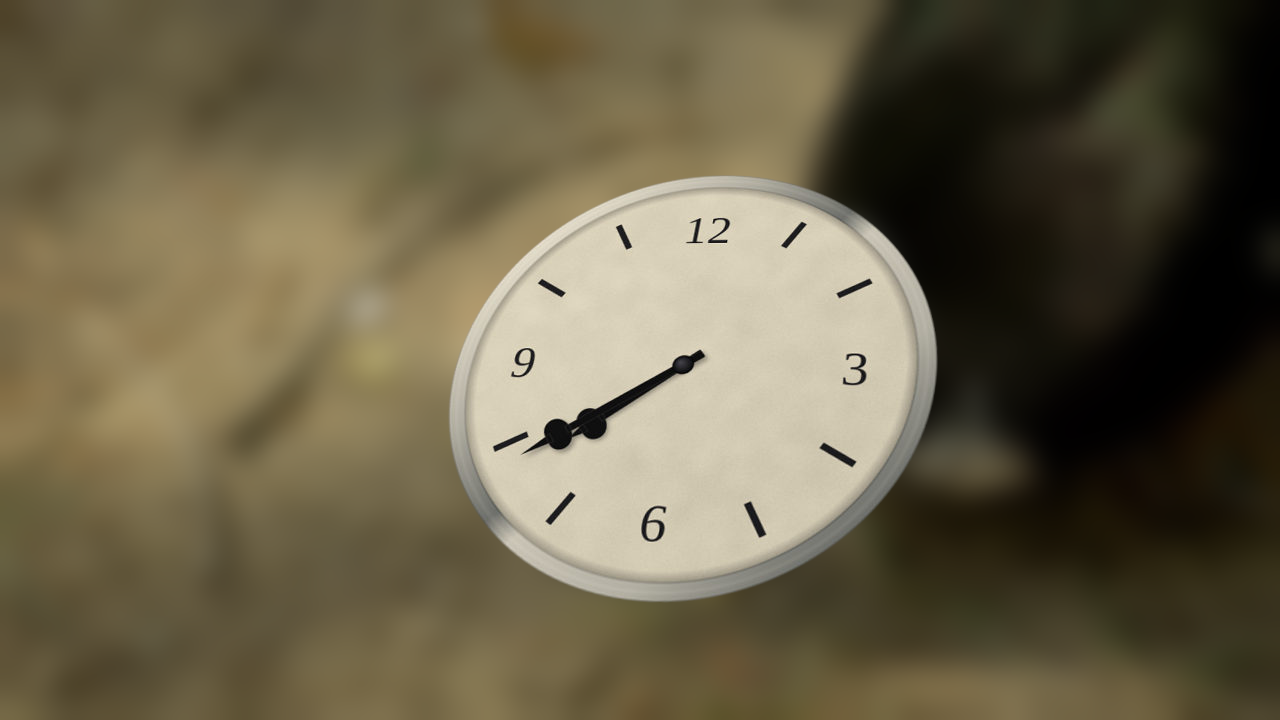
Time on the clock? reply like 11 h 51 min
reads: 7 h 39 min
